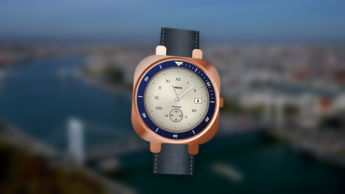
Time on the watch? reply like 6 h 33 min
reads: 11 h 08 min
